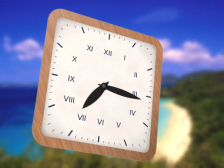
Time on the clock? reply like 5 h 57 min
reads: 7 h 16 min
